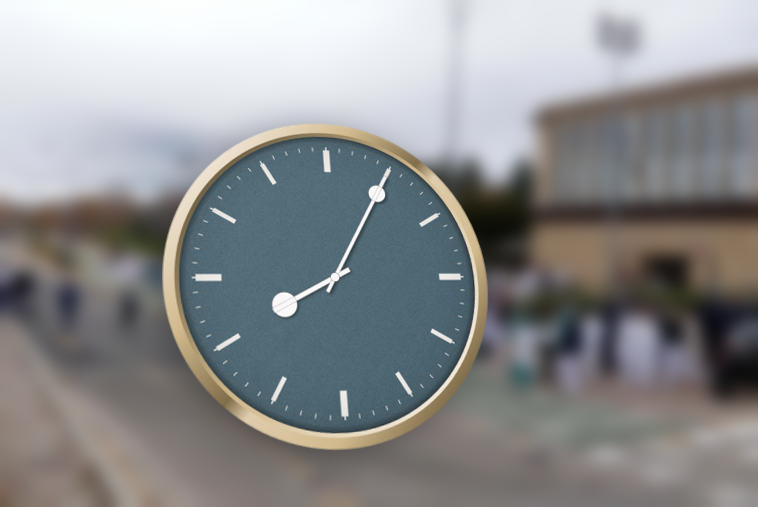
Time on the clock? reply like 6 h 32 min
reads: 8 h 05 min
